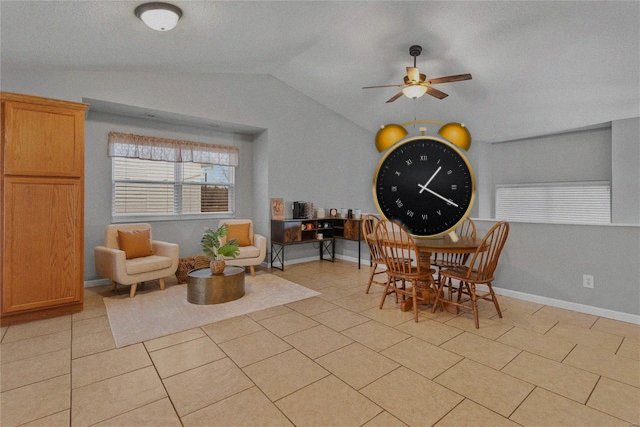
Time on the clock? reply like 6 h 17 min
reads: 1 h 20 min
